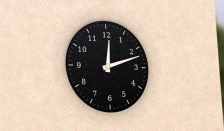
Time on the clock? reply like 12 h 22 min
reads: 12 h 12 min
